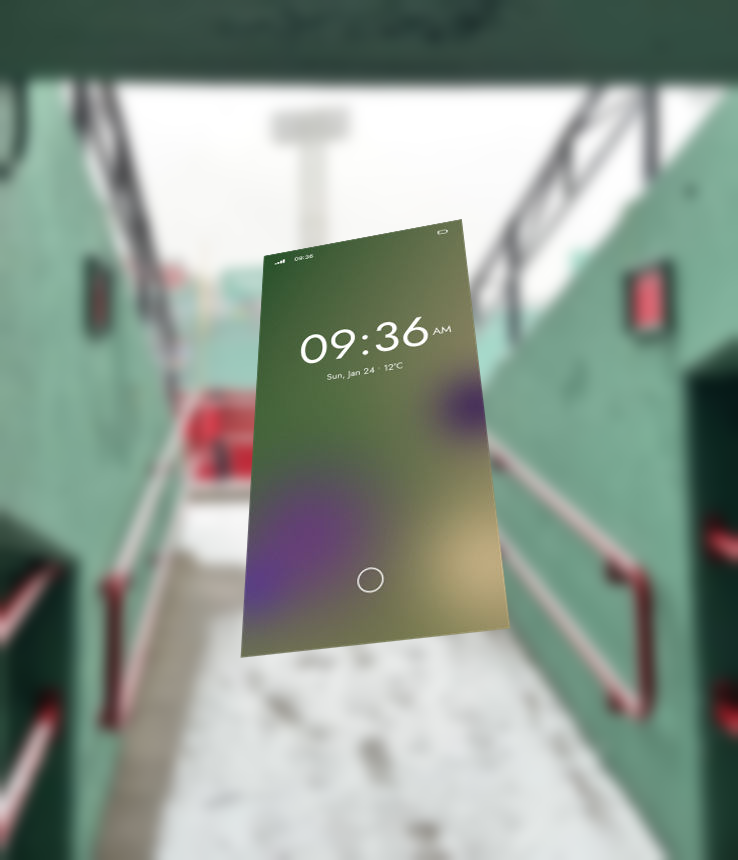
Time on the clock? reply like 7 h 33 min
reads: 9 h 36 min
